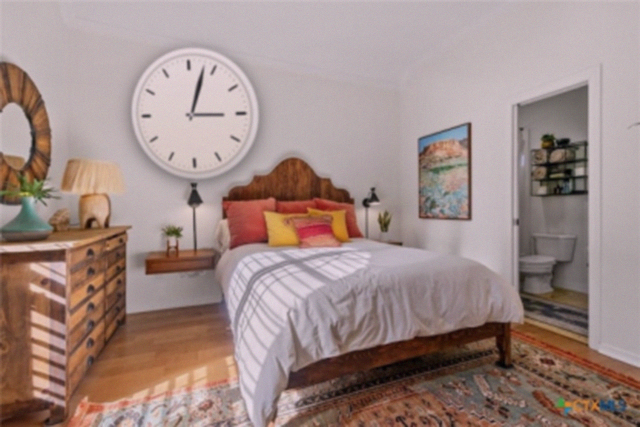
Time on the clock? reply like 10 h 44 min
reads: 3 h 03 min
